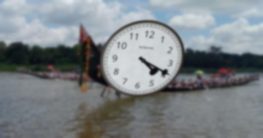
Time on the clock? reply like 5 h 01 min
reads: 4 h 19 min
